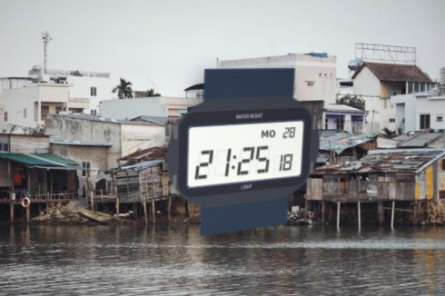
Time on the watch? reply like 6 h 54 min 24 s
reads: 21 h 25 min 18 s
